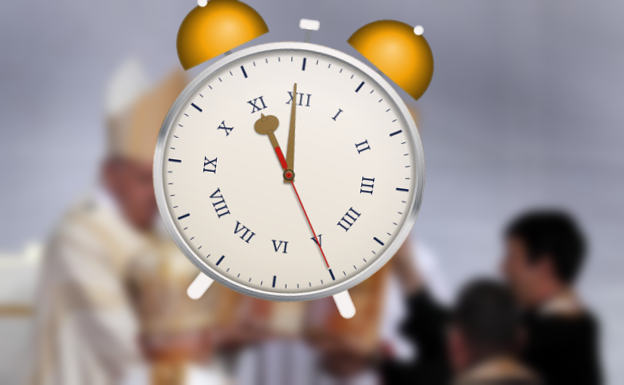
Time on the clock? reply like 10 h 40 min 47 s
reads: 10 h 59 min 25 s
